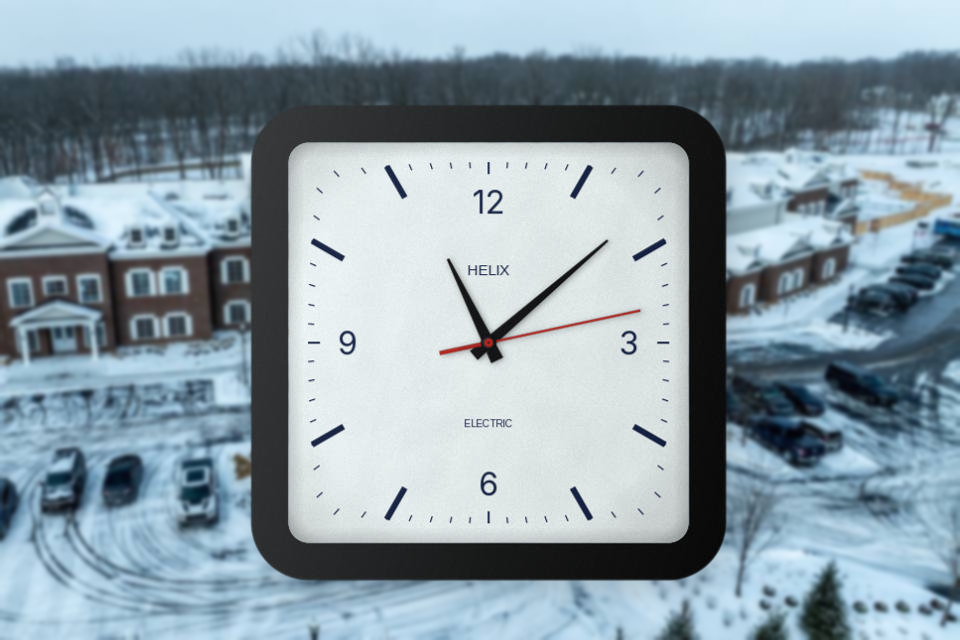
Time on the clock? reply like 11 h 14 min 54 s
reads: 11 h 08 min 13 s
